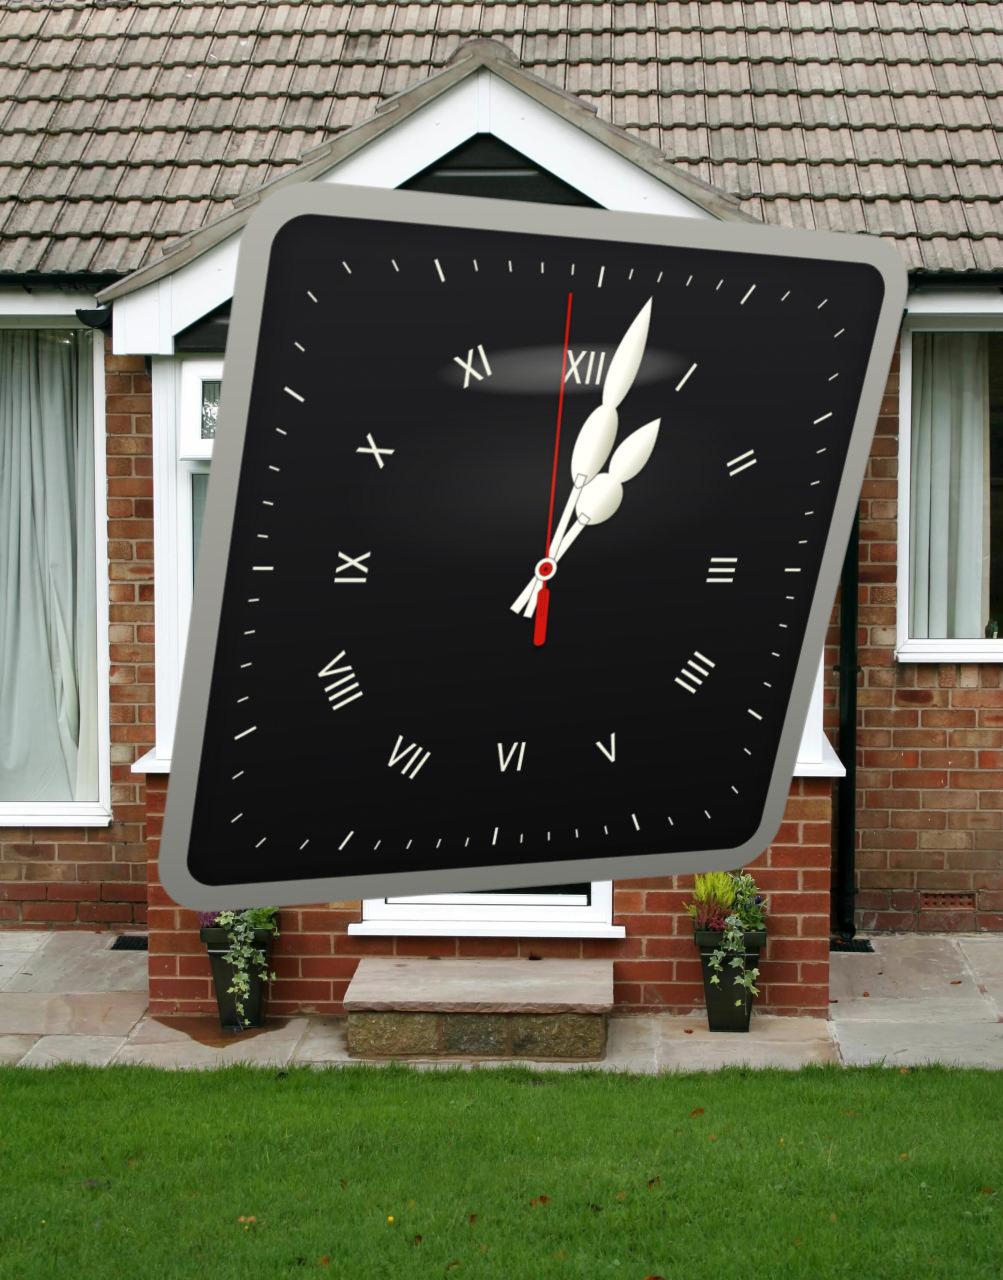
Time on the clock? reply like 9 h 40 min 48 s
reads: 1 h 01 min 59 s
